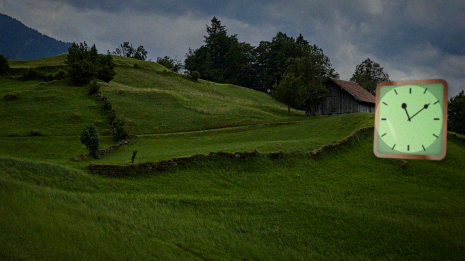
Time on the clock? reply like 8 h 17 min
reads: 11 h 09 min
